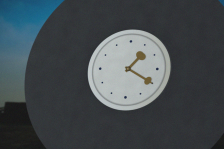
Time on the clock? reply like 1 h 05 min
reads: 1 h 20 min
